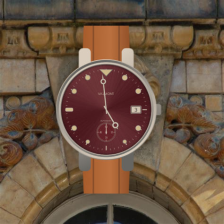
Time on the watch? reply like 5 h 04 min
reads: 4 h 59 min
